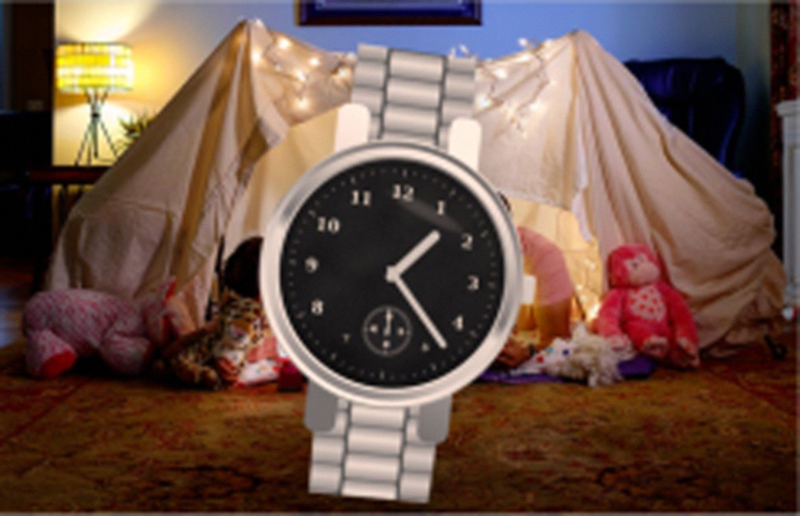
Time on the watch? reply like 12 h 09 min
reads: 1 h 23 min
